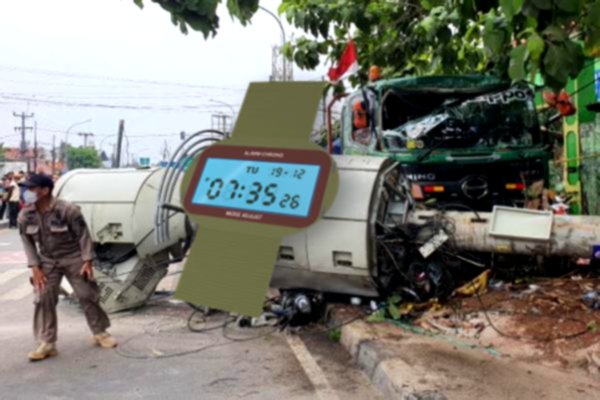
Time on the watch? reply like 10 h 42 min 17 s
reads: 7 h 35 min 26 s
